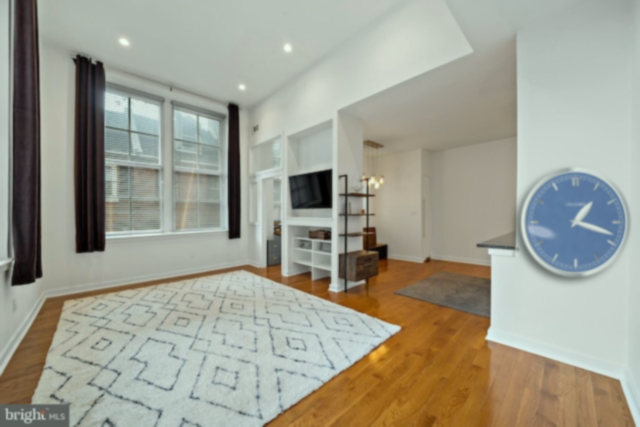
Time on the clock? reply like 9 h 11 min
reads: 1 h 18 min
